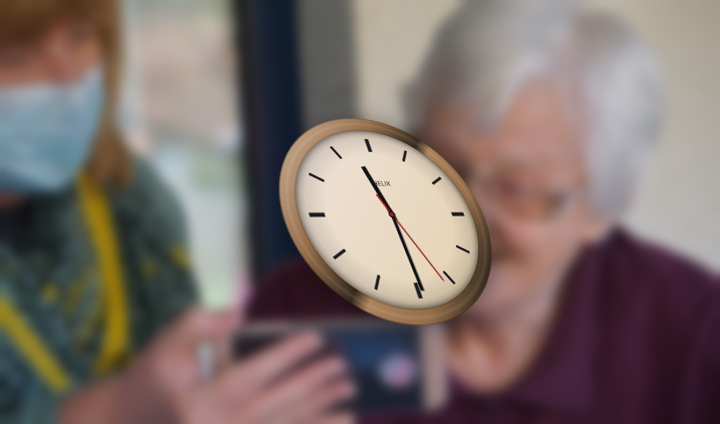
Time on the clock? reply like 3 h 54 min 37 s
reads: 11 h 29 min 26 s
